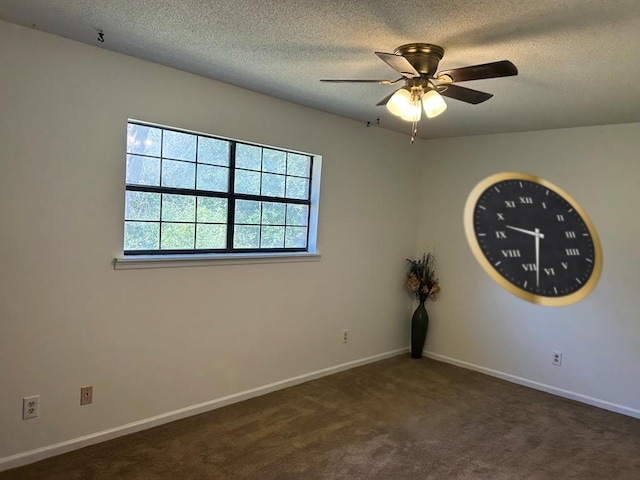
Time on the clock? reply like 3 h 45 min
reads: 9 h 33 min
